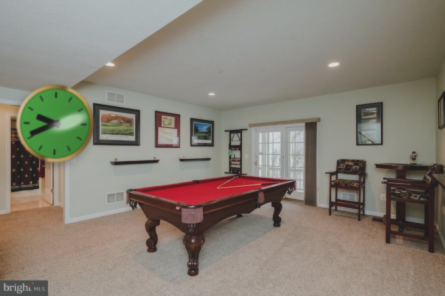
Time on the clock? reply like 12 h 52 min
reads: 9 h 41 min
